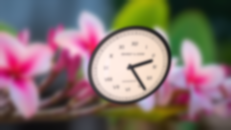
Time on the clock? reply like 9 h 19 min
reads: 2 h 24 min
